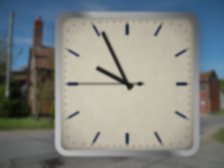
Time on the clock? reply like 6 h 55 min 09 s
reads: 9 h 55 min 45 s
